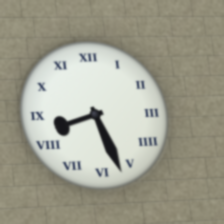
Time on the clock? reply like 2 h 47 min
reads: 8 h 27 min
